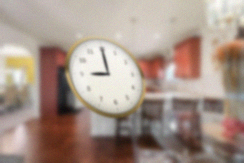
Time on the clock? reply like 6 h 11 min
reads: 9 h 00 min
